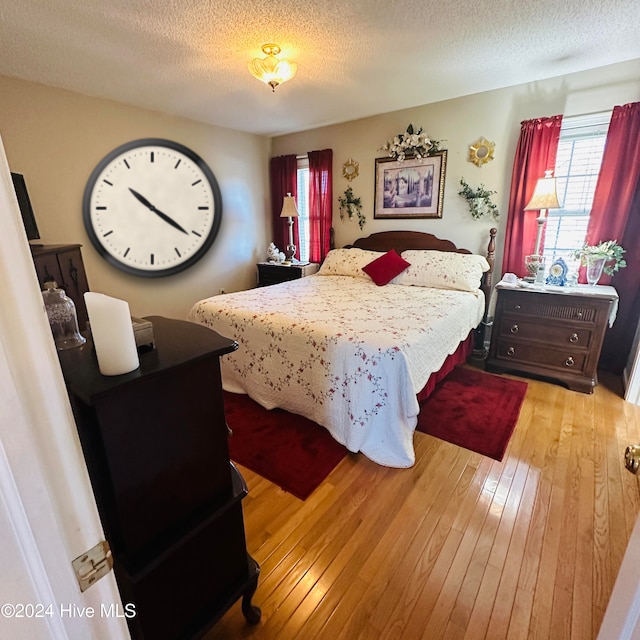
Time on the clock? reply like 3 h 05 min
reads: 10 h 21 min
